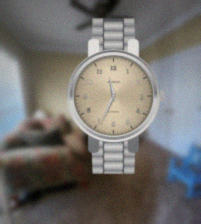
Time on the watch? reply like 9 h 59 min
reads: 11 h 34 min
